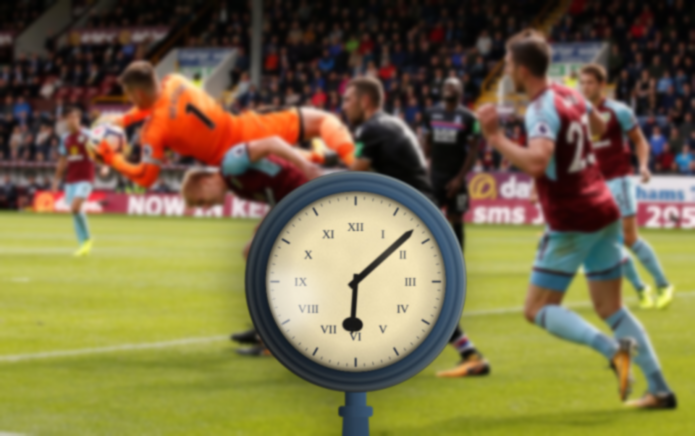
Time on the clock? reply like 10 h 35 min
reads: 6 h 08 min
